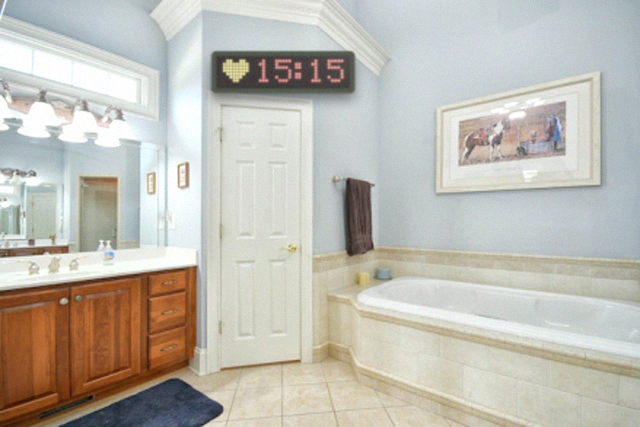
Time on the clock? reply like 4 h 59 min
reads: 15 h 15 min
